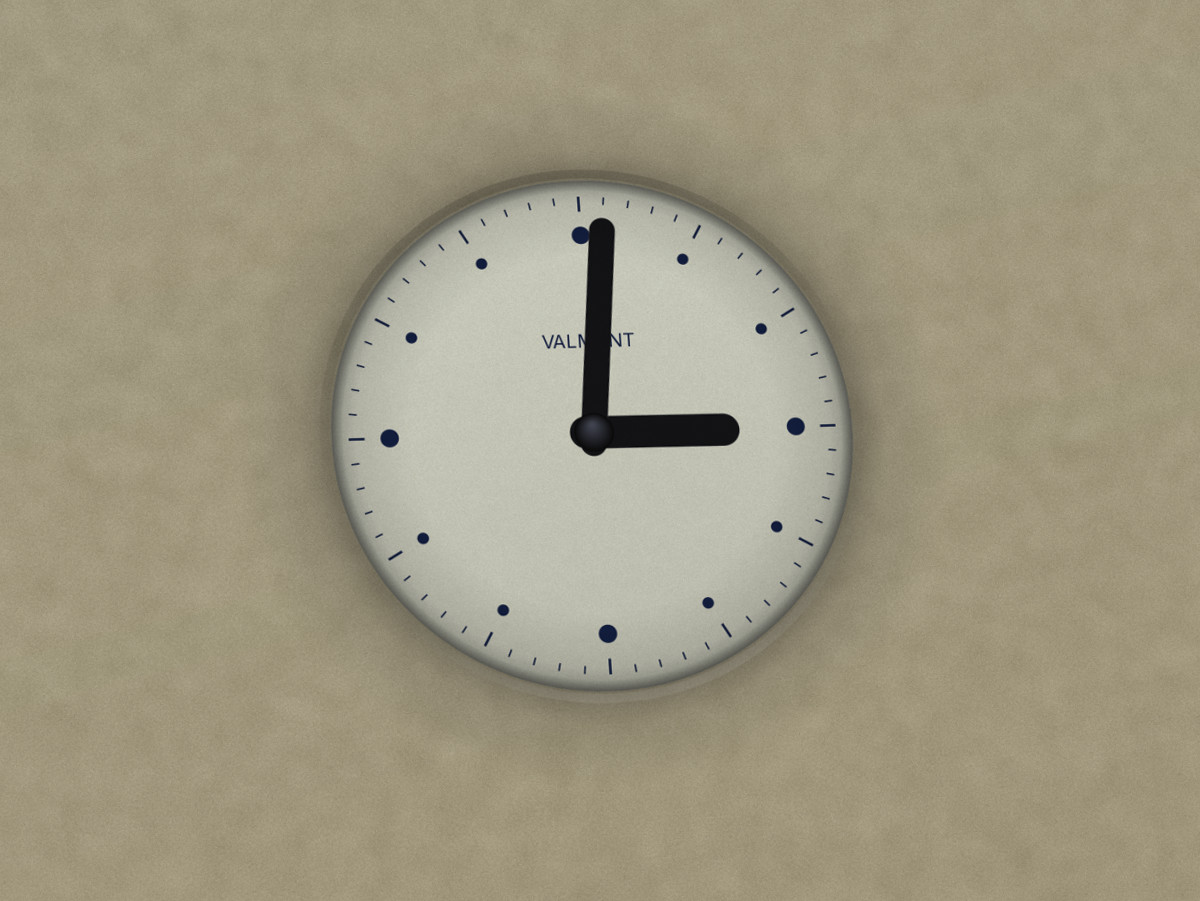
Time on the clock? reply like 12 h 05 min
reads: 3 h 01 min
